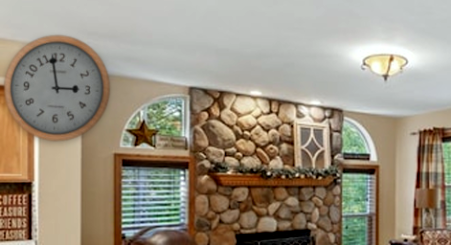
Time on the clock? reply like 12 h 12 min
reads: 2 h 58 min
